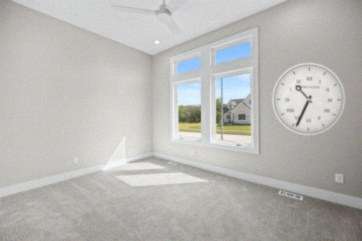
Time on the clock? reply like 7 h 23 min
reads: 10 h 34 min
